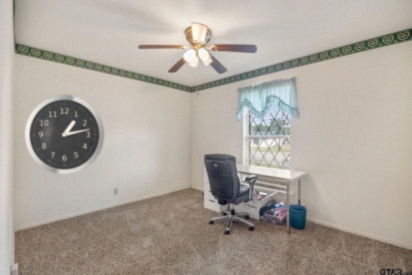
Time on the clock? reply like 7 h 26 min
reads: 1 h 13 min
